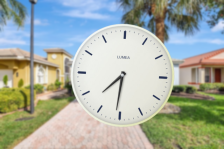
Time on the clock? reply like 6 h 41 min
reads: 7 h 31 min
